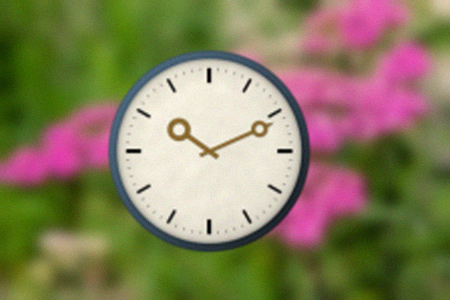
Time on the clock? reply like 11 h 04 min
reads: 10 h 11 min
